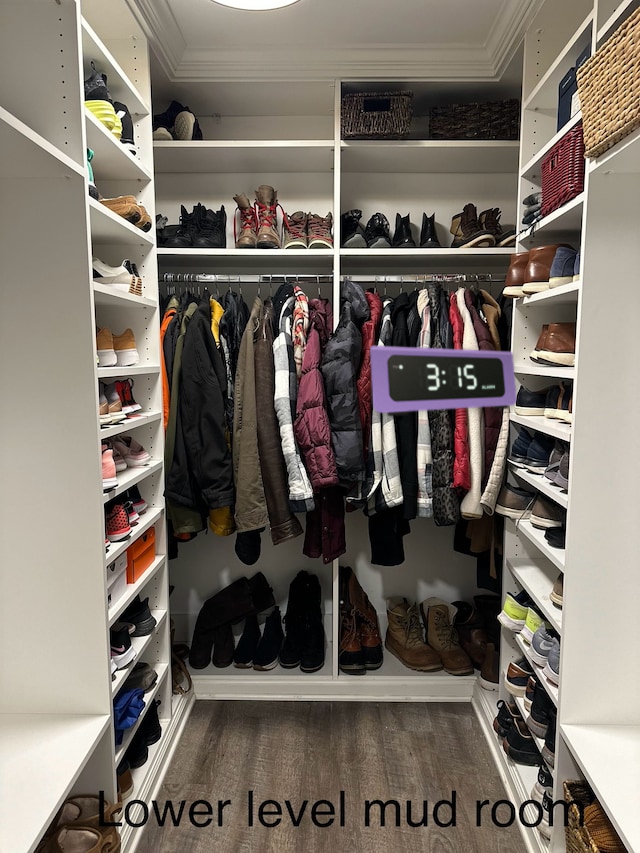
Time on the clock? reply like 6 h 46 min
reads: 3 h 15 min
